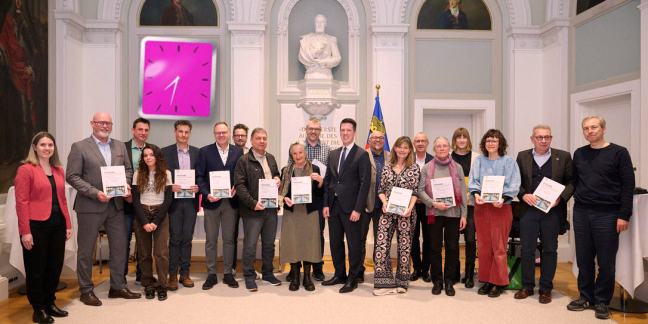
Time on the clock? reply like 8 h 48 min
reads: 7 h 32 min
